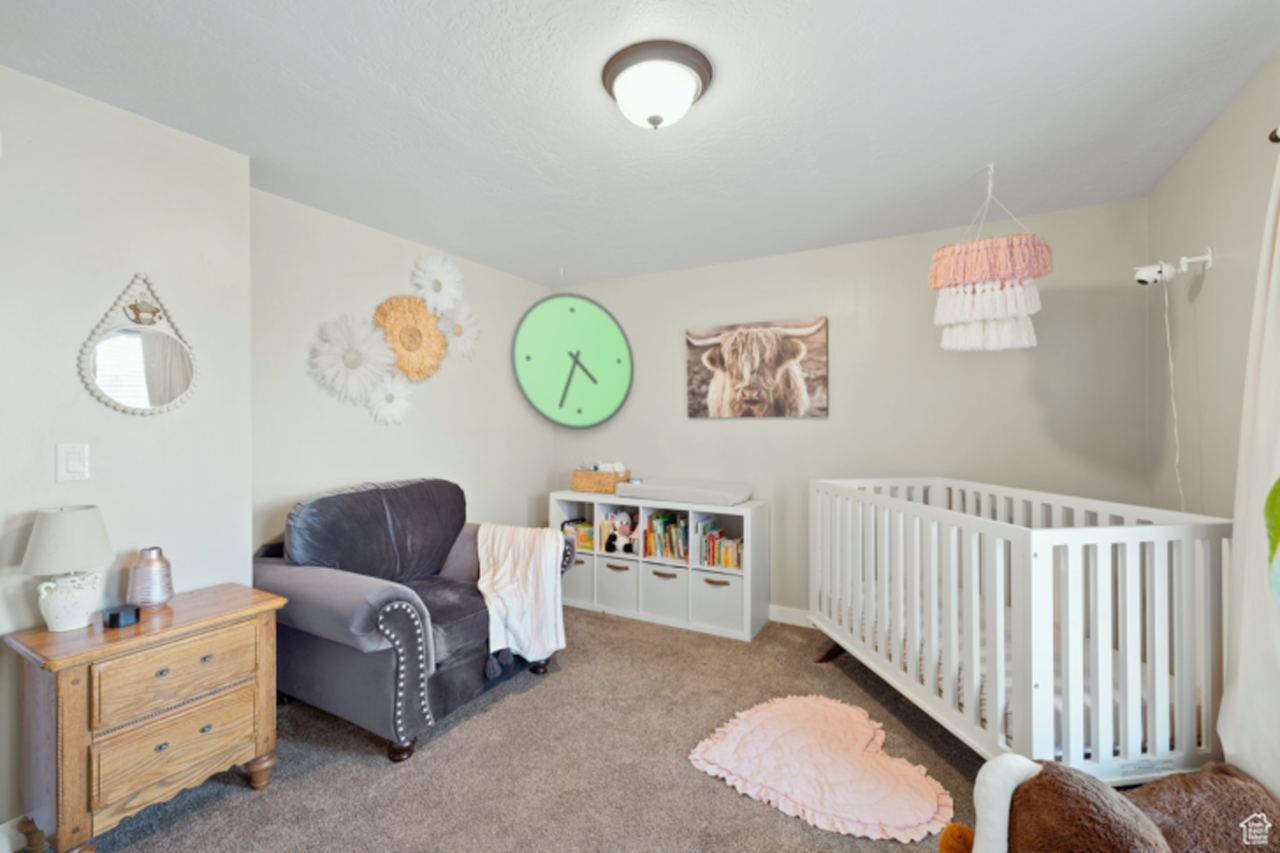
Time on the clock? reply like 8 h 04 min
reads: 4 h 34 min
